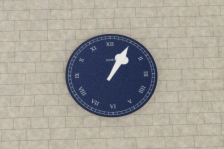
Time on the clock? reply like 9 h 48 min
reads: 1 h 05 min
